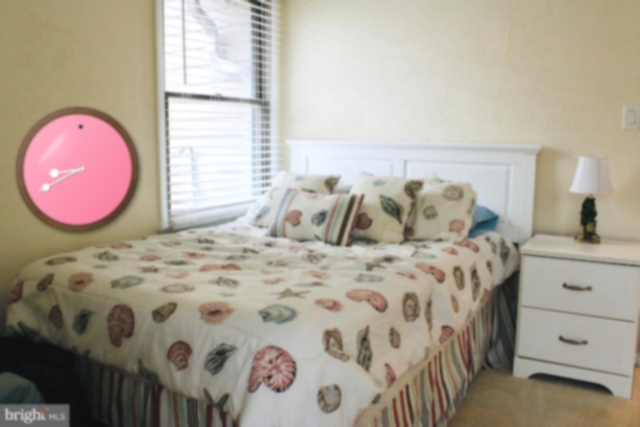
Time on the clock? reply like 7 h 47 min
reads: 8 h 40 min
